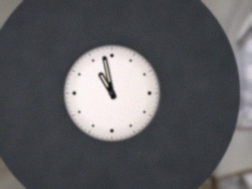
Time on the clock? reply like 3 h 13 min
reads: 10 h 58 min
